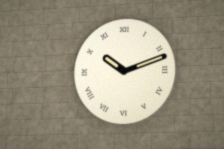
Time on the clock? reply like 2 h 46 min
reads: 10 h 12 min
